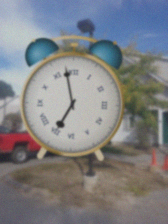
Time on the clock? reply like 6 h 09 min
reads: 6 h 58 min
